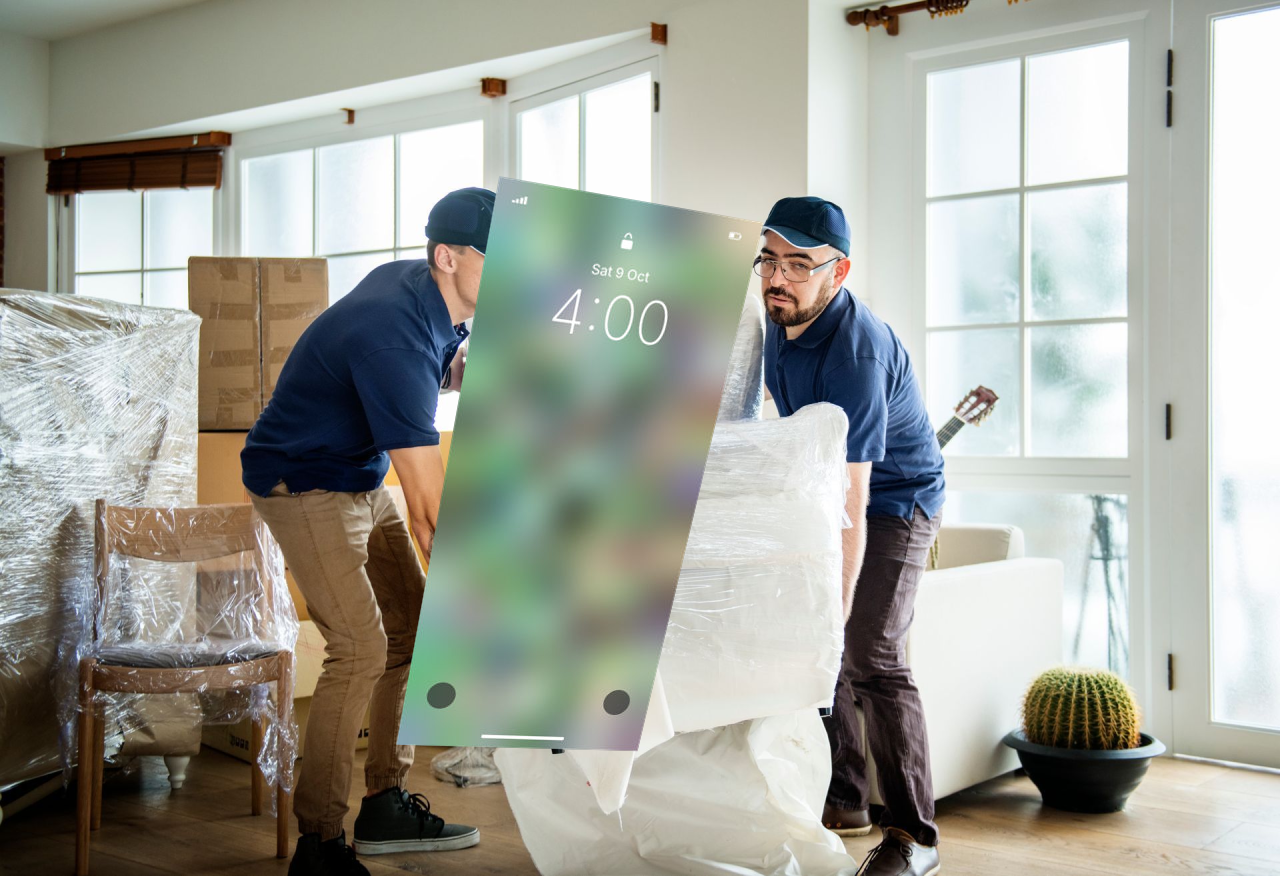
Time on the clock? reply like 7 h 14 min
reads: 4 h 00 min
